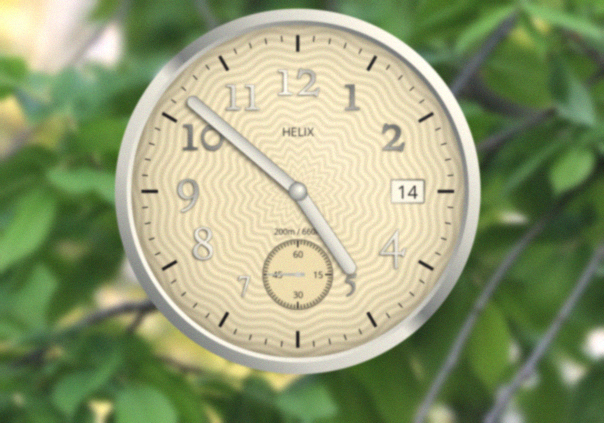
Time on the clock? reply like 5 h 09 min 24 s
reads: 4 h 51 min 45 s
